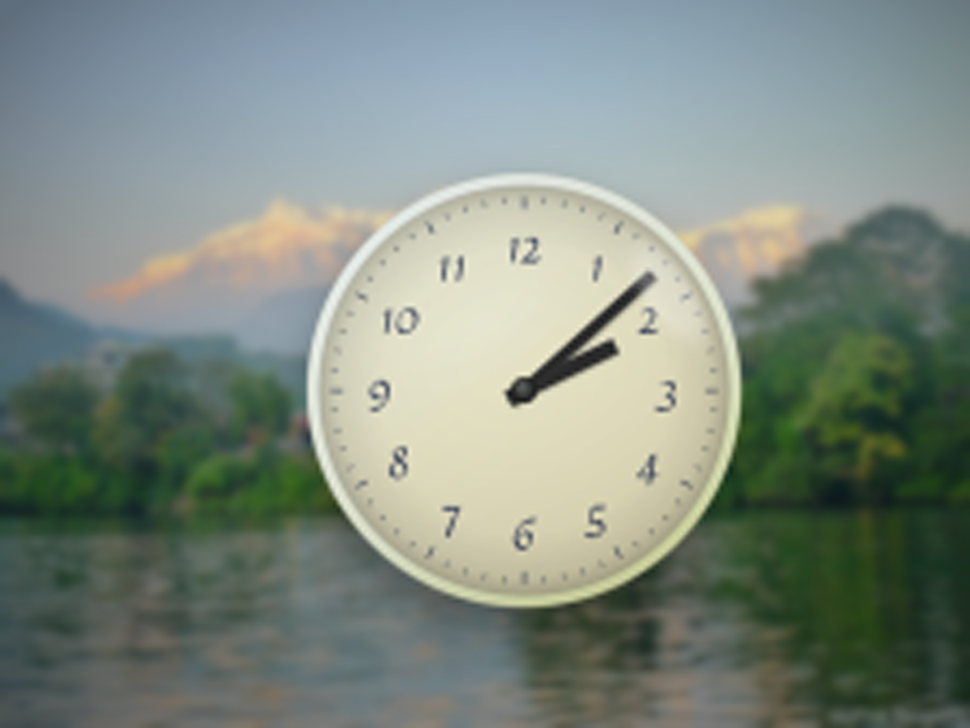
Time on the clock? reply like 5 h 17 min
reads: 2 h 08 min
